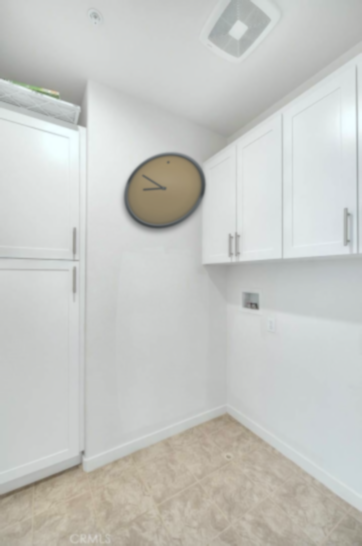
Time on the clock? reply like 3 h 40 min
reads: 8 h 50 min
